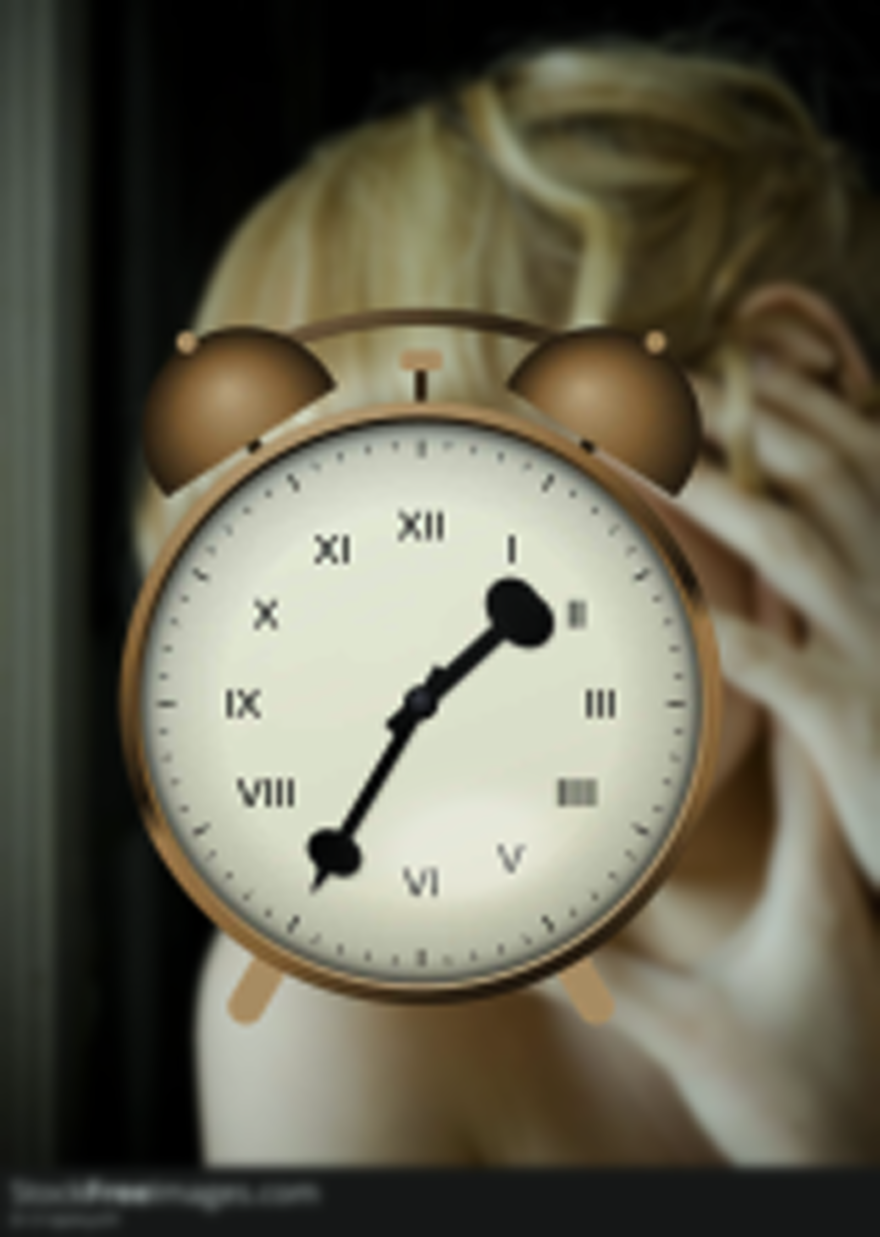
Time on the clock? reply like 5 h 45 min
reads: 1 h 35 min
